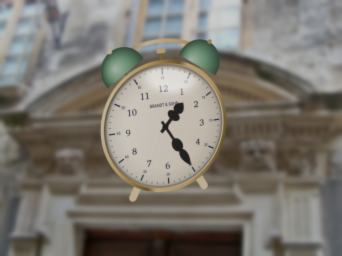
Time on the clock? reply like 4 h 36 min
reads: 1 h 25 min
